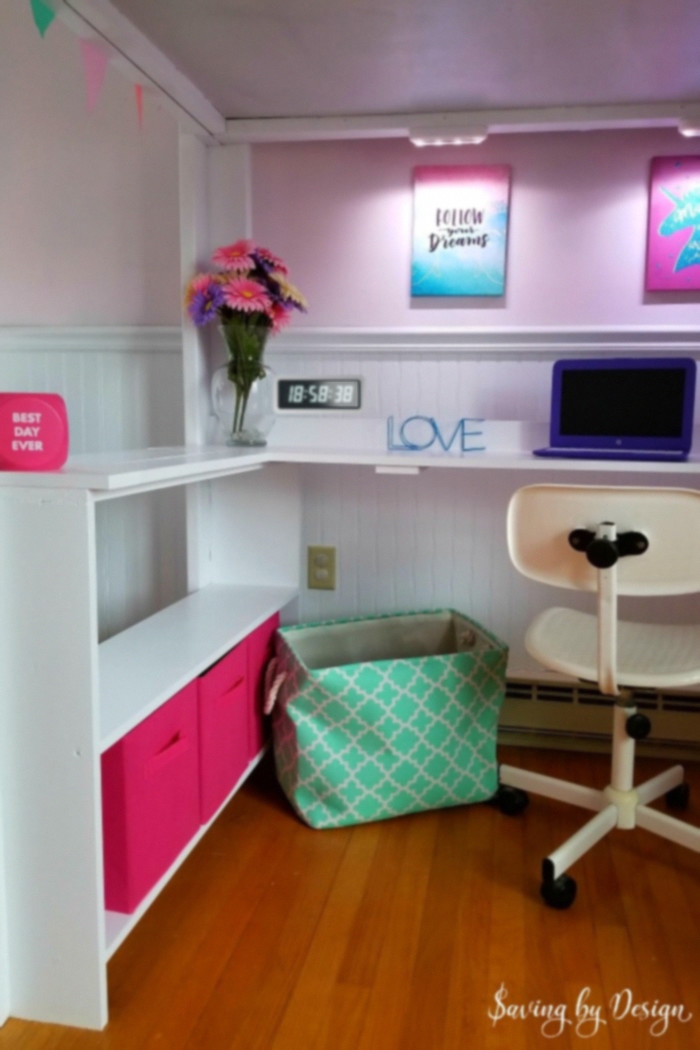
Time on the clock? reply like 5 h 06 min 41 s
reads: 18 h 58 min 38 s
